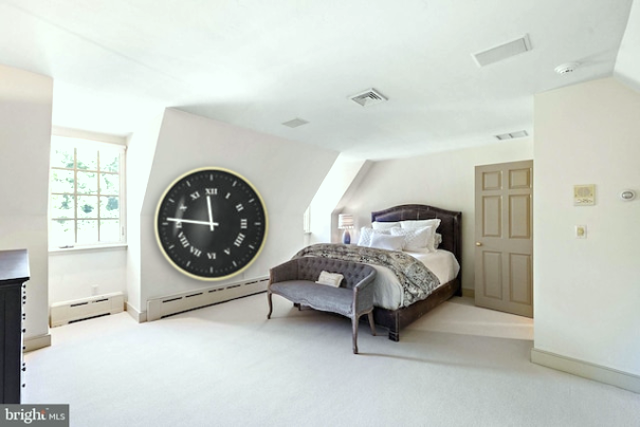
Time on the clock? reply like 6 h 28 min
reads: 11 h 46 min
